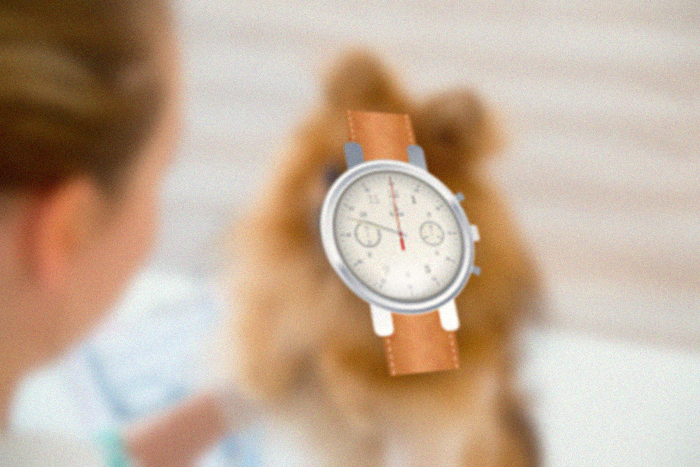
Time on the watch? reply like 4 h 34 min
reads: 11 h 48 min
